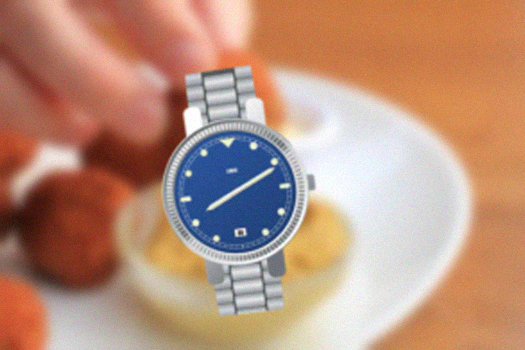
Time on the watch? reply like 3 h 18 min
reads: 8 h 11 min
